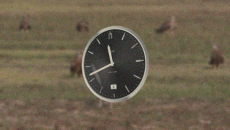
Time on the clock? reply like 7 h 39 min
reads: 11 h 42 min
